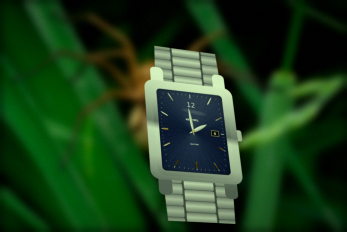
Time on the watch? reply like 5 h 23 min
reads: 1 h 59 min
